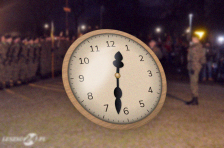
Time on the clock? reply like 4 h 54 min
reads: 12 h 32 min
